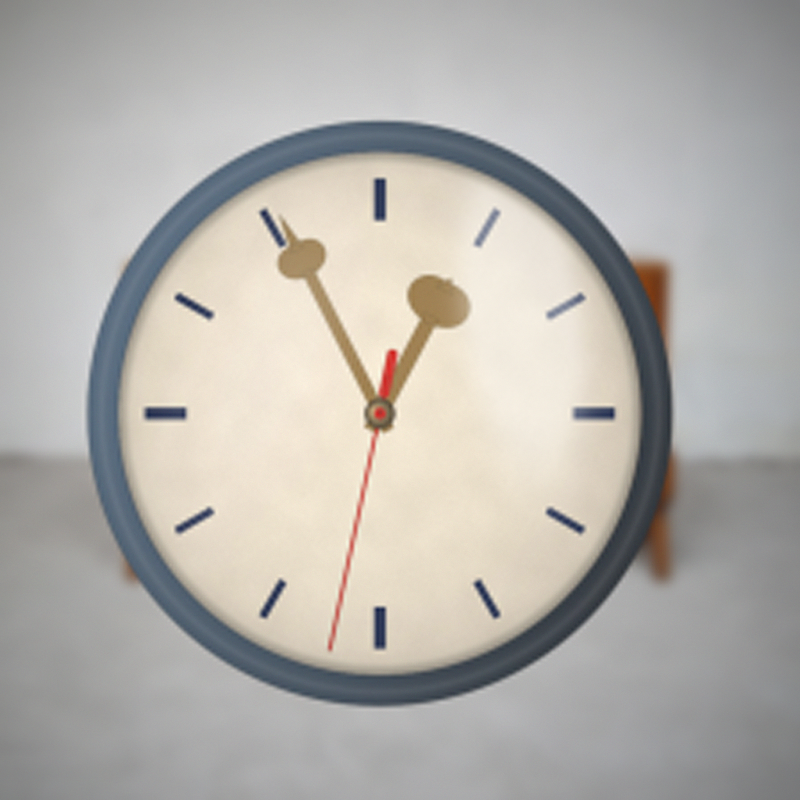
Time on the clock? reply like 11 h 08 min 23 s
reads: 12 h 55 min 32 s
